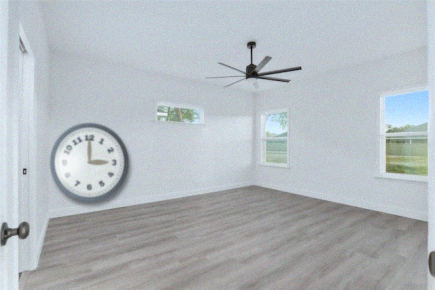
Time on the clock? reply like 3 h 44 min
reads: 3 h 00 min
